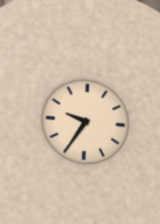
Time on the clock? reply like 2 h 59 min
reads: 9 h 35 min
